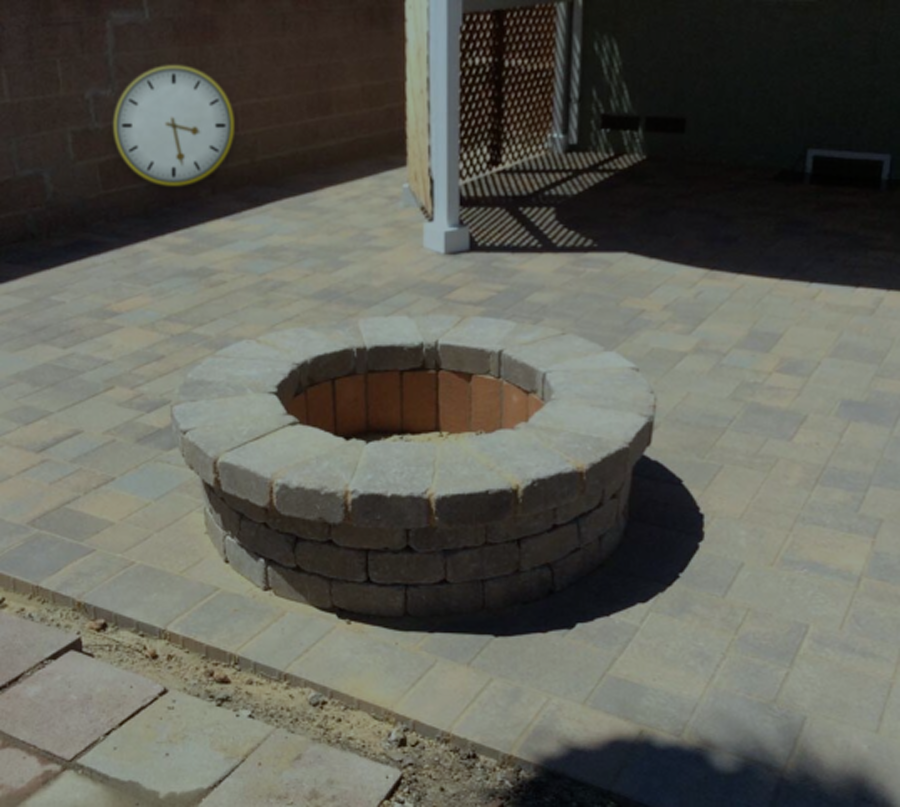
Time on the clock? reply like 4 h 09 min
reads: 3 h 28 min
